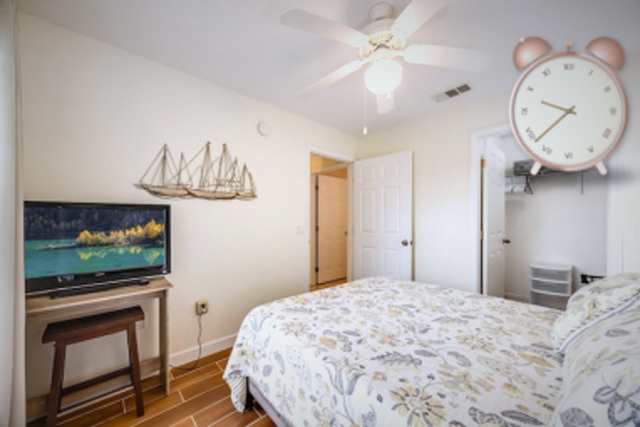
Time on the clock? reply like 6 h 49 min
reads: 9 h 38 min
